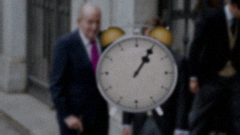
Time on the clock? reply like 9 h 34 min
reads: 1 h 05 min
